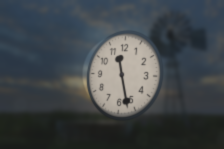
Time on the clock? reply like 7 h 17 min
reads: 11 h 27 min
